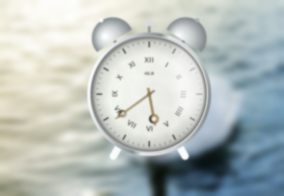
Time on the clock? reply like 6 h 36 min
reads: 5 h 39 min
